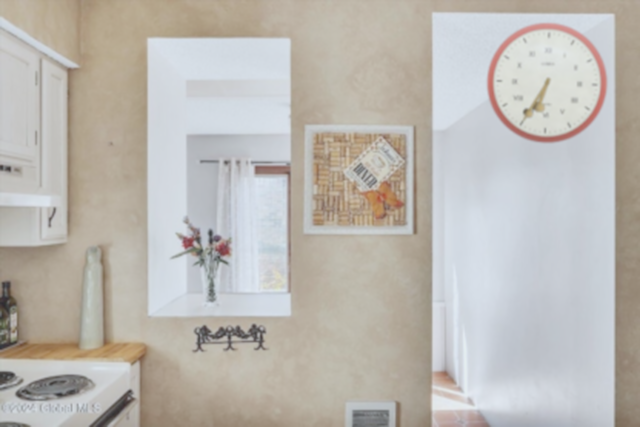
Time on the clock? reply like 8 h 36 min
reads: 6 h 35 min
